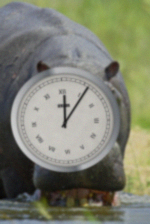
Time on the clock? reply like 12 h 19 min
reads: 12 h 06 min
